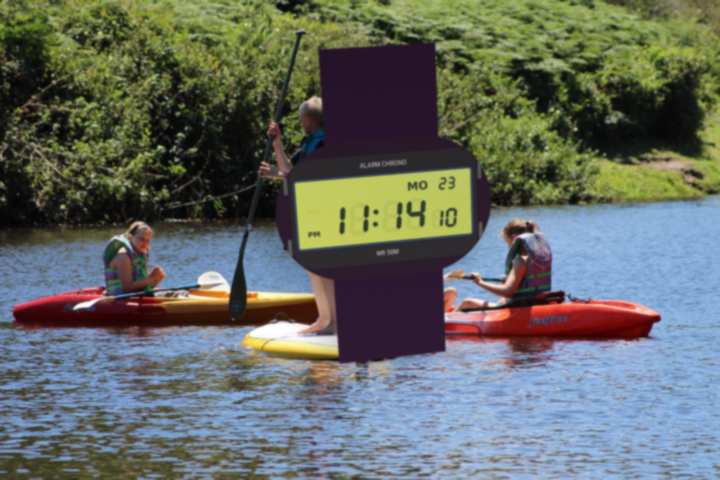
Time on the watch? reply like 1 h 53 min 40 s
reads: 11 h 14 min 10 s
